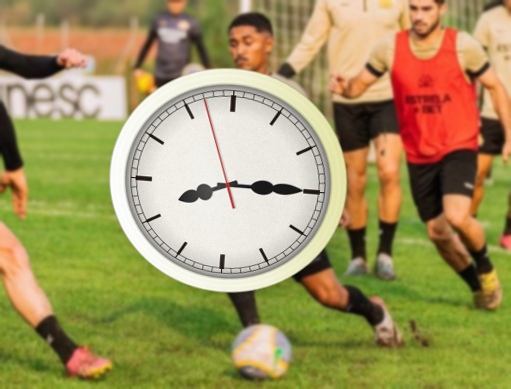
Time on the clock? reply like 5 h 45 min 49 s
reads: 8 h 14 min 57 s
